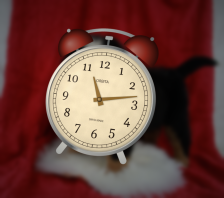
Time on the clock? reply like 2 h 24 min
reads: 11 h 13 min
